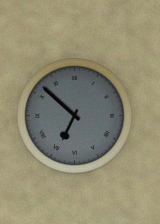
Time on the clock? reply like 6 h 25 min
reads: 6 h 52 min
